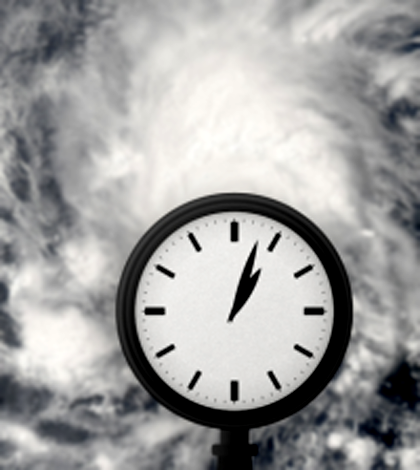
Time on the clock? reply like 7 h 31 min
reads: 1 h 03 min
